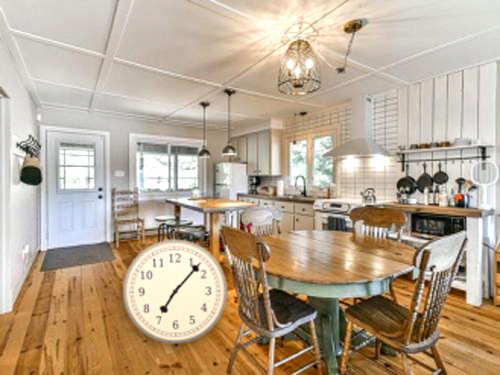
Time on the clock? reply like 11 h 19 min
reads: 7 h 07 min
